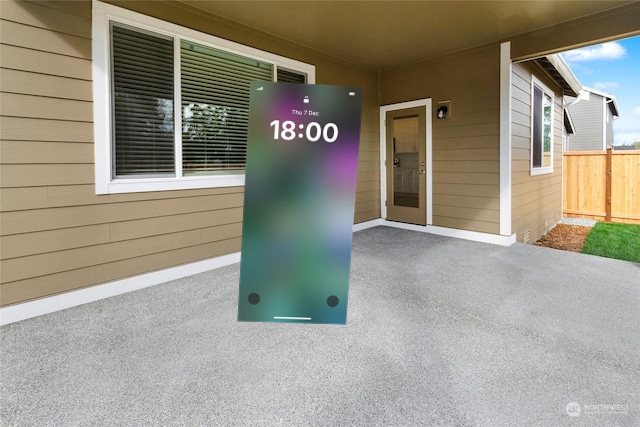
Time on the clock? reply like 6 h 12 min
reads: 18 h 00 min
